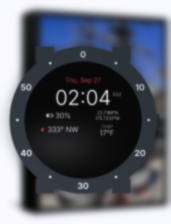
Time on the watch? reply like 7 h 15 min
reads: 2 h 04 min
